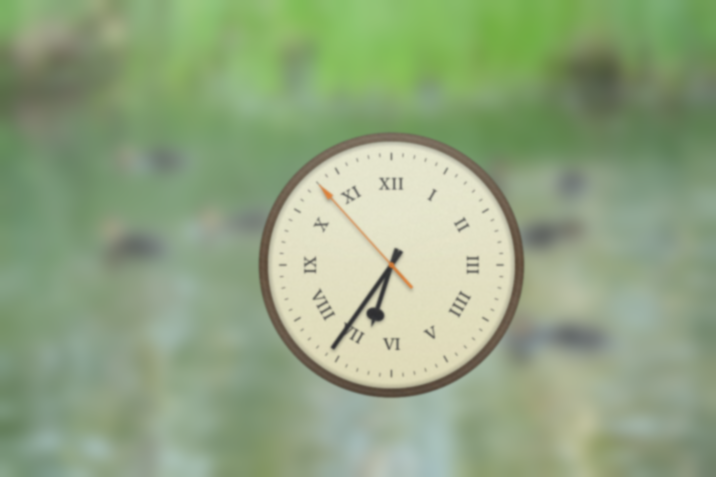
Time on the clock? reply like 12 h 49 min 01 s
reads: 6 h 35 min 53 s
